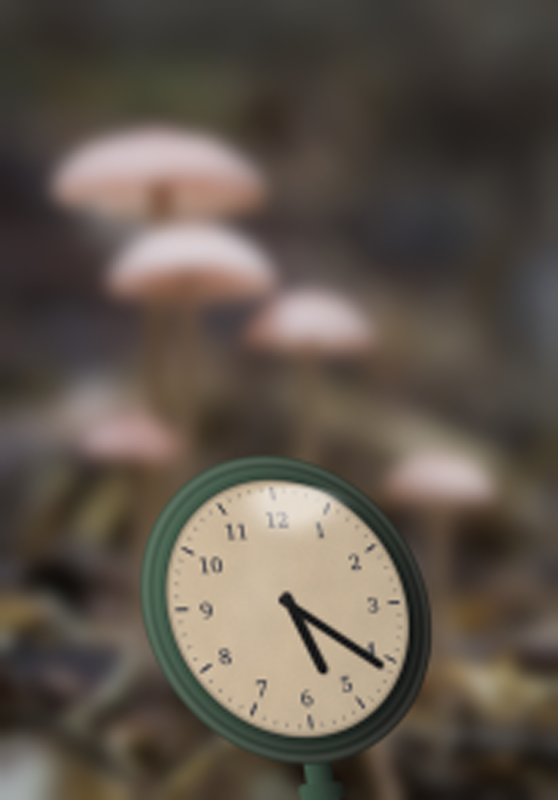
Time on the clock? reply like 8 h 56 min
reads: 5 h 21 min
